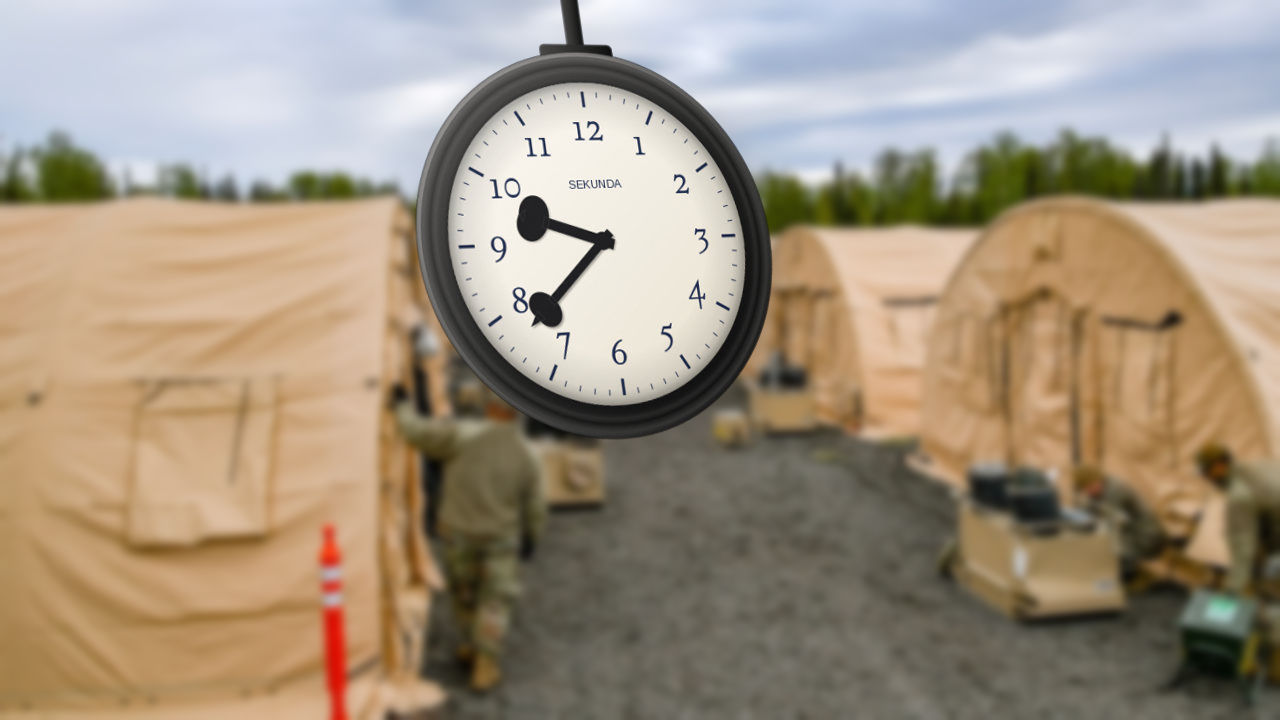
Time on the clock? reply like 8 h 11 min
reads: 9 h 38 min
